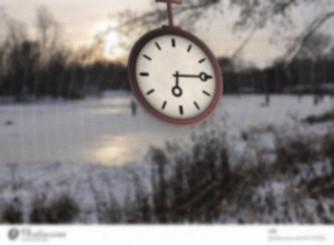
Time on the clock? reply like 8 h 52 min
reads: 6 h 15 min
